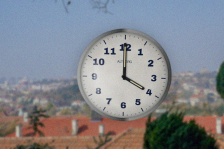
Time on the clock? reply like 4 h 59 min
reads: 4 h 00 min
